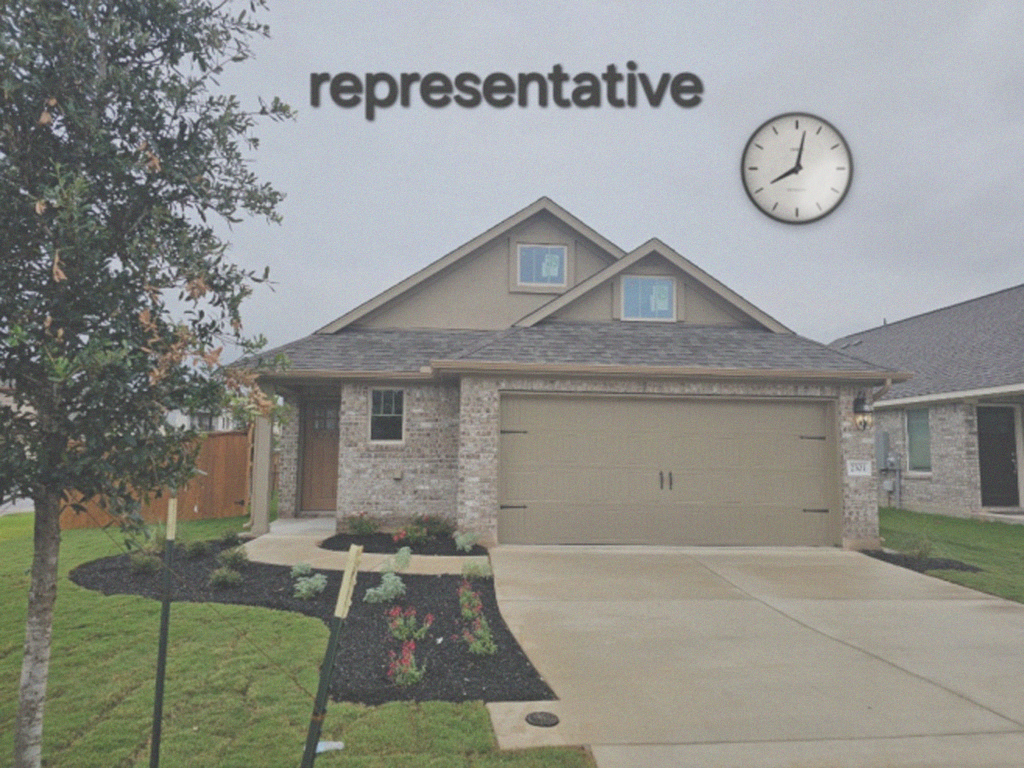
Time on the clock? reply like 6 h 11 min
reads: 8 h 02 min
